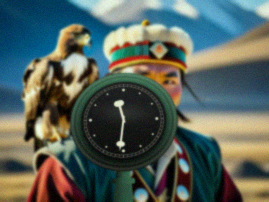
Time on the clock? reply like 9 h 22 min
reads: 11 h 31 min
